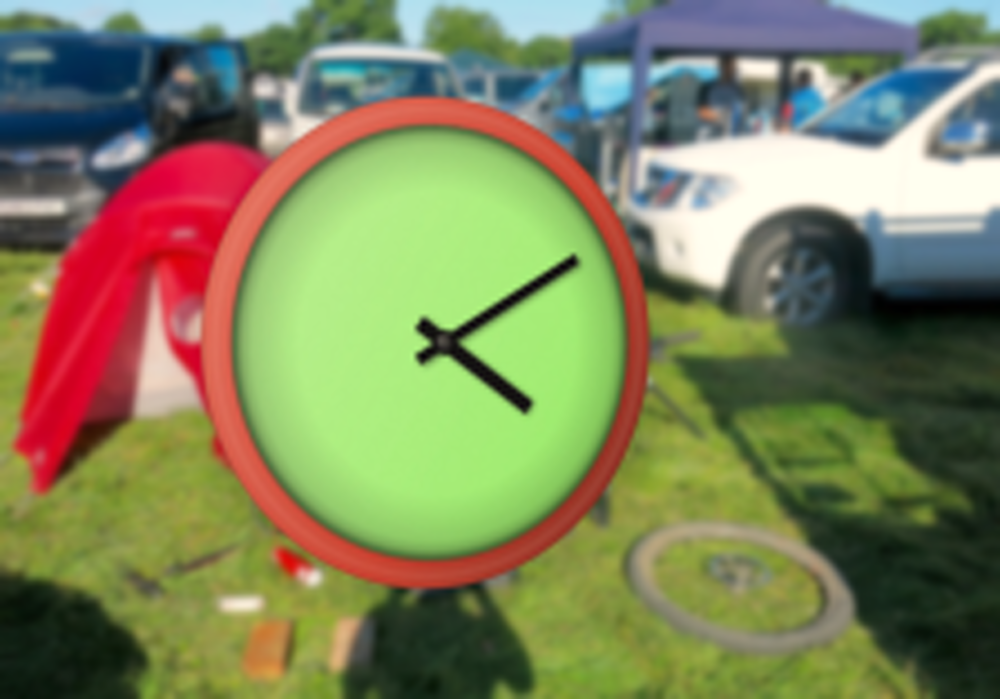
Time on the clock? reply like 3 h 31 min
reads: 4 h 10 min
